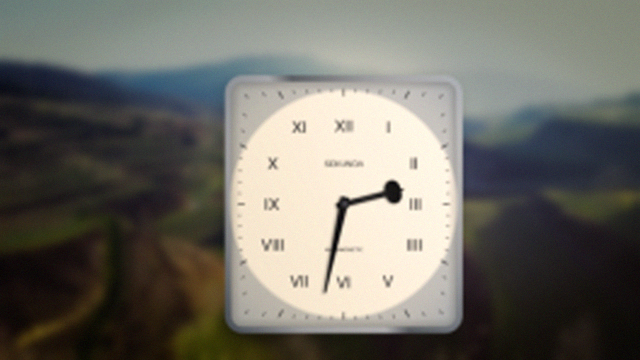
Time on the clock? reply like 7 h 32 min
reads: 2 h 32 min
